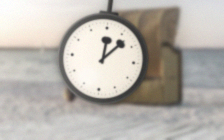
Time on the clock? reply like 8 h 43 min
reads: 12 h 07 min
